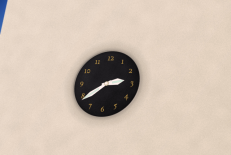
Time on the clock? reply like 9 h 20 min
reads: 2 h 39 min
